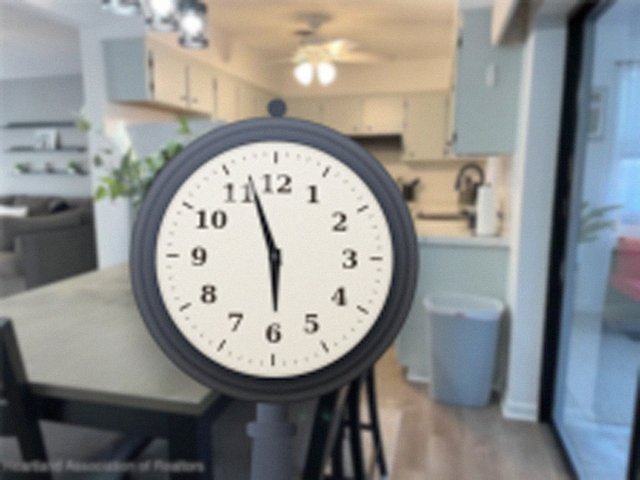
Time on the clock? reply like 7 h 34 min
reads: 5 h 57 min
